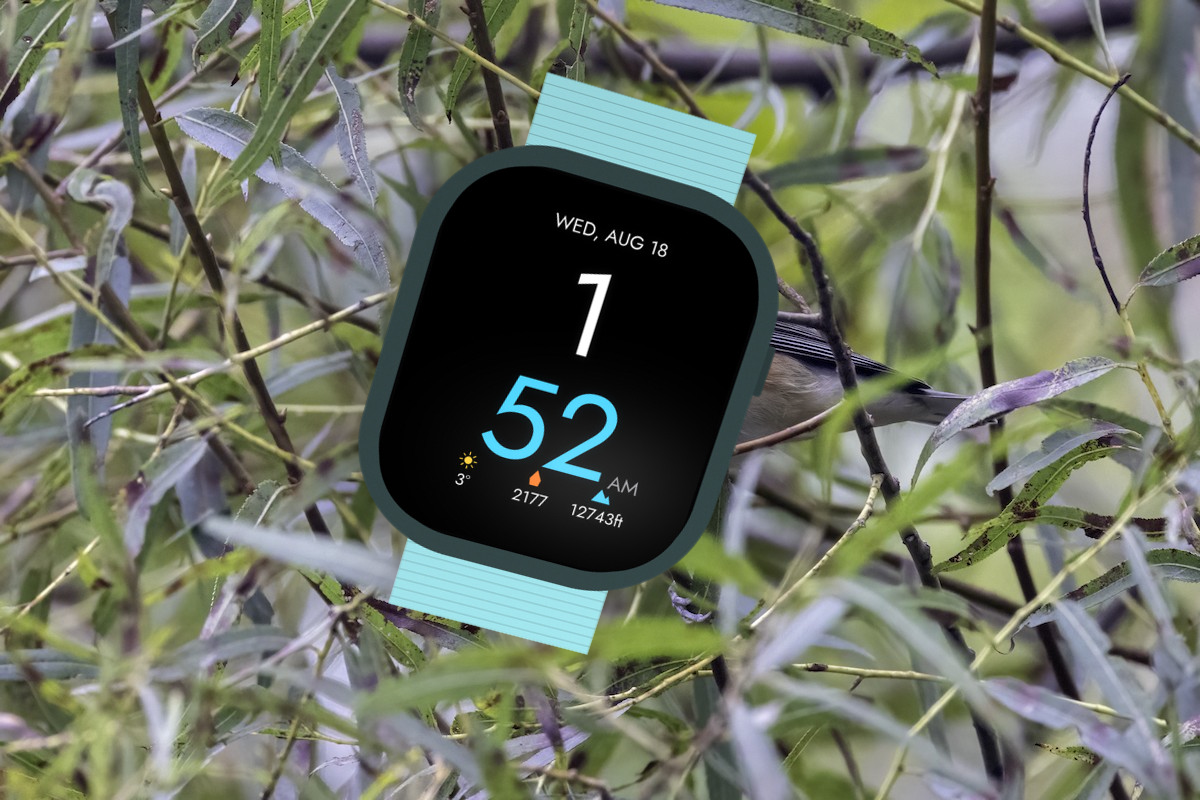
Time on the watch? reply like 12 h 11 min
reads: 1 h 52 min
